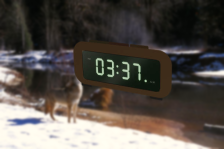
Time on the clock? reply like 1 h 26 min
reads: 3 h 37 min
